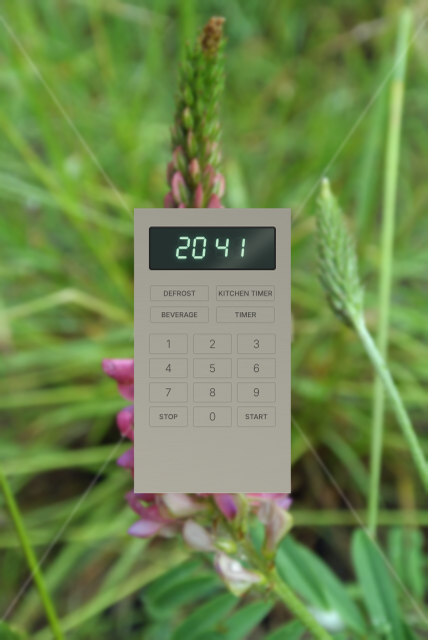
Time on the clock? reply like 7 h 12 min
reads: 20 h 41 min
